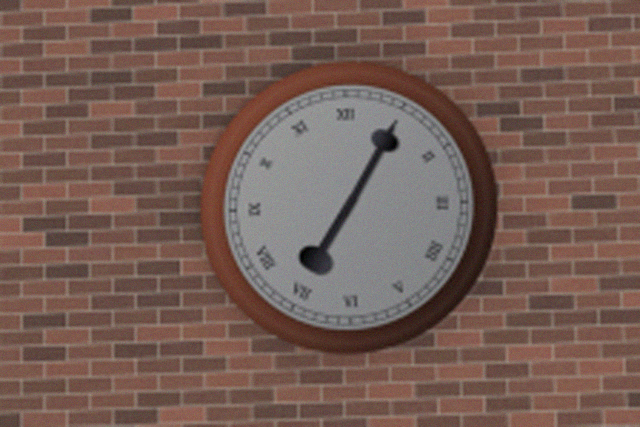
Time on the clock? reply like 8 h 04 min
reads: 7 h 05 min
